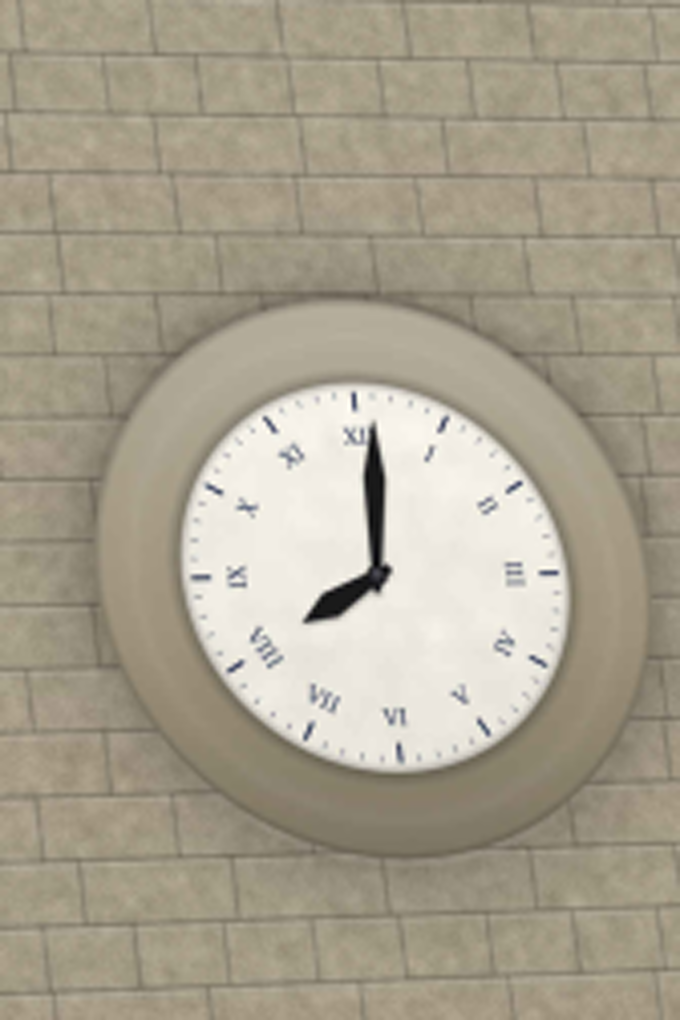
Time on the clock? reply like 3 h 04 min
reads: 8 h 01 min
